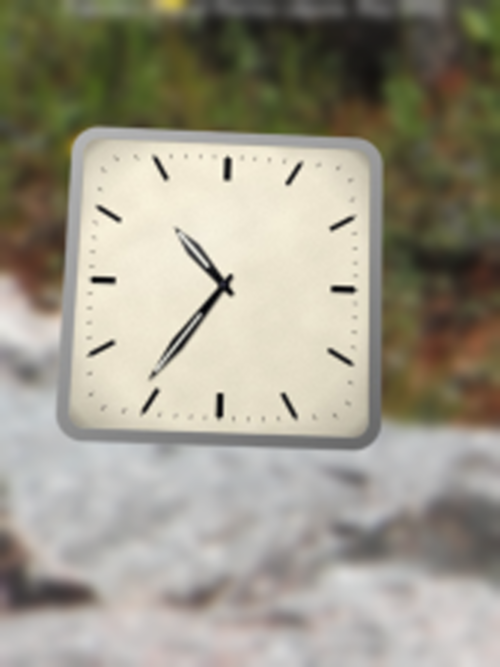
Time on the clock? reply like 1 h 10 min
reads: 10 h 36 min
